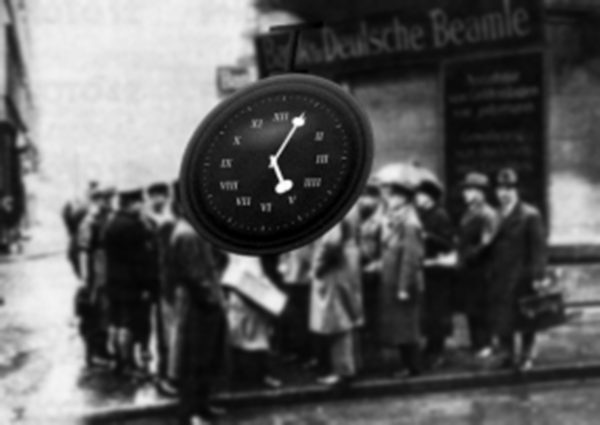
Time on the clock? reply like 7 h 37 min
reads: 5 h 04 min
